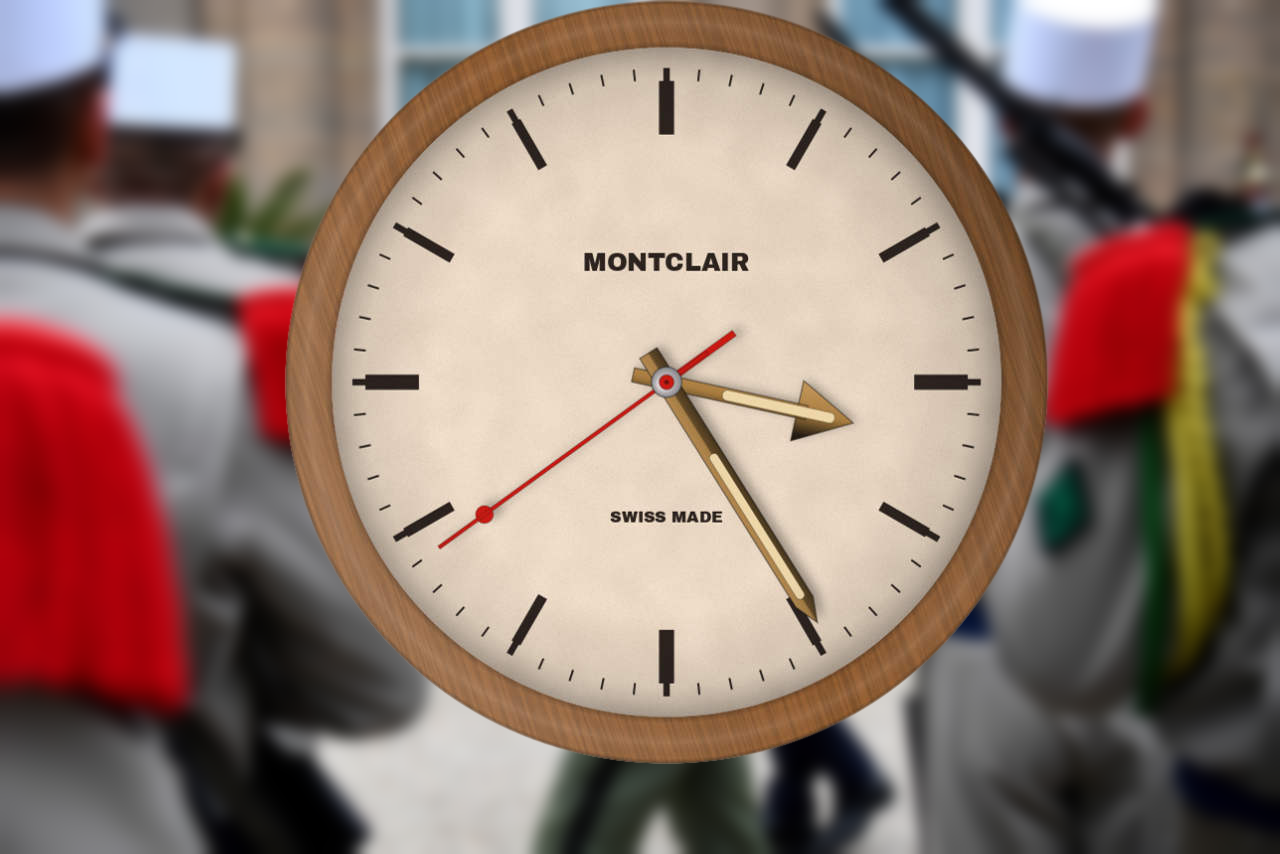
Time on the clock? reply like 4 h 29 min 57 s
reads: 3 h 24 min 39 s
